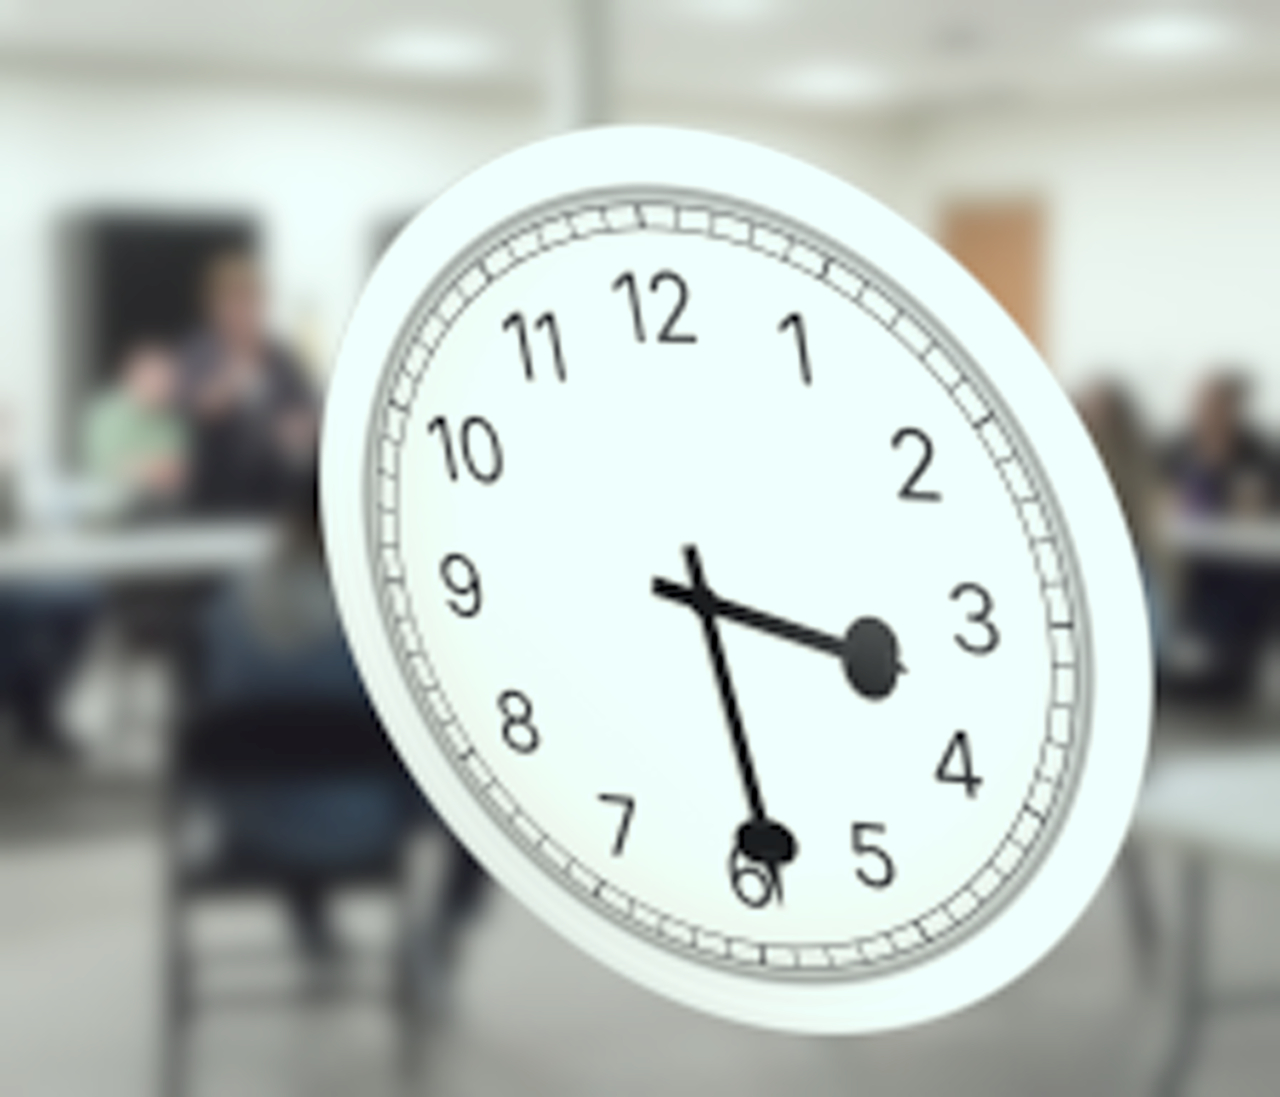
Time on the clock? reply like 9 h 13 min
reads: 3 h 29 min
